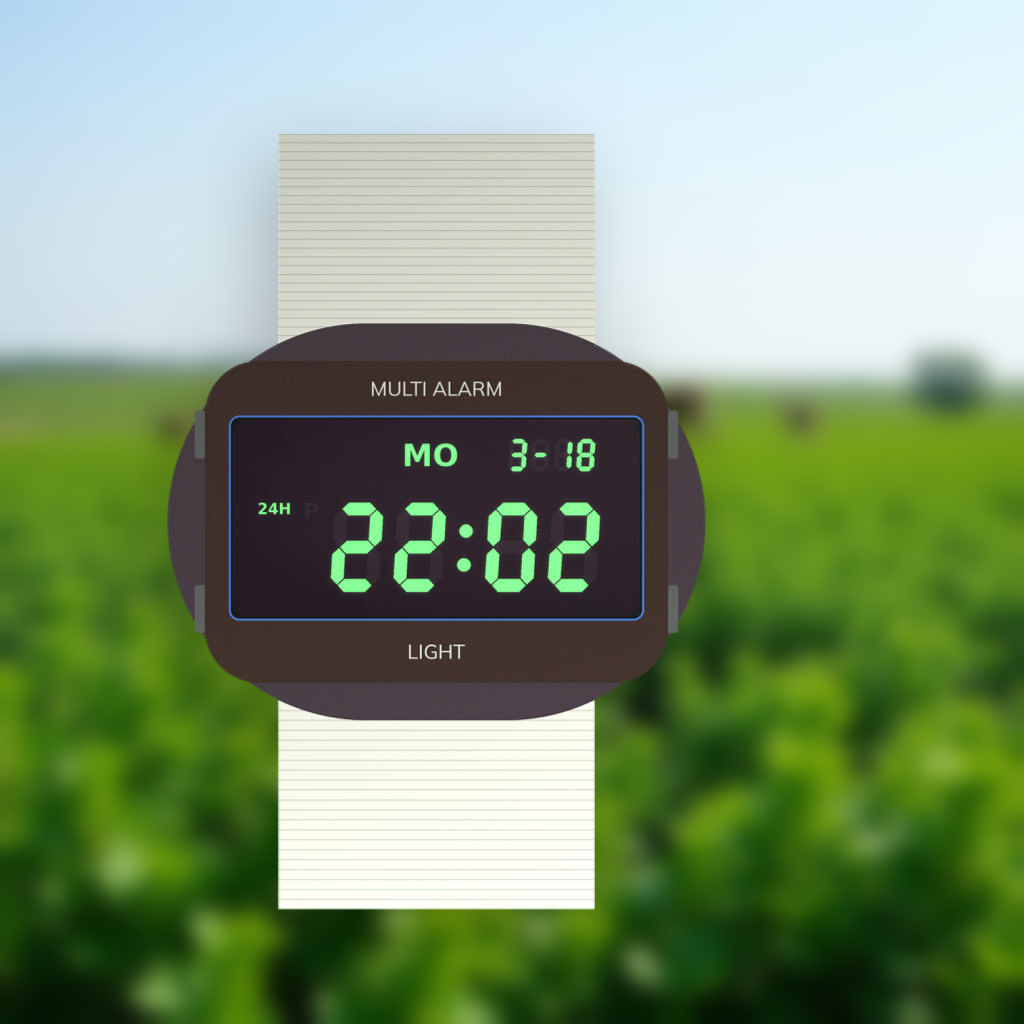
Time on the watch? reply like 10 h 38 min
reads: 22 h 02 min
